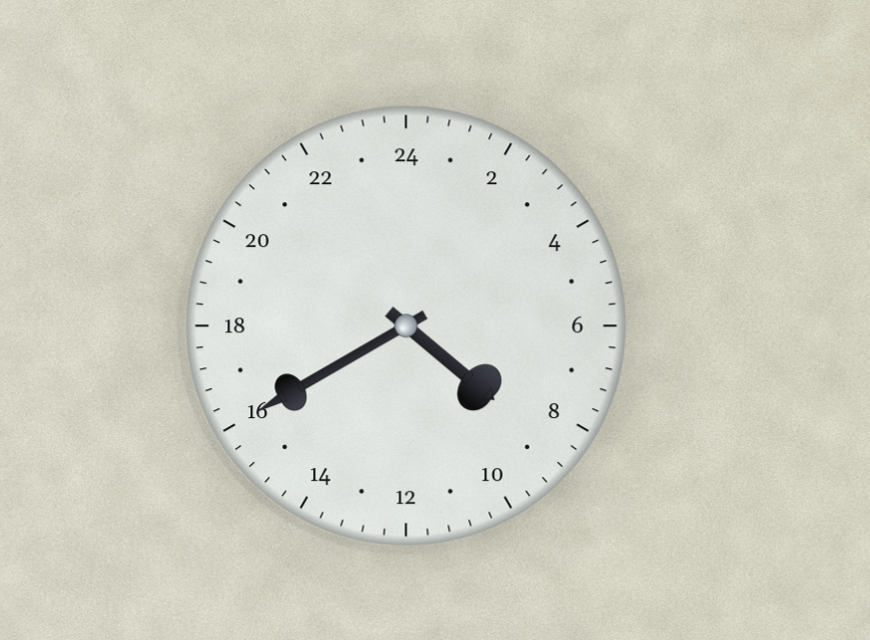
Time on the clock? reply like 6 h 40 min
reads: 8 h 40 min
